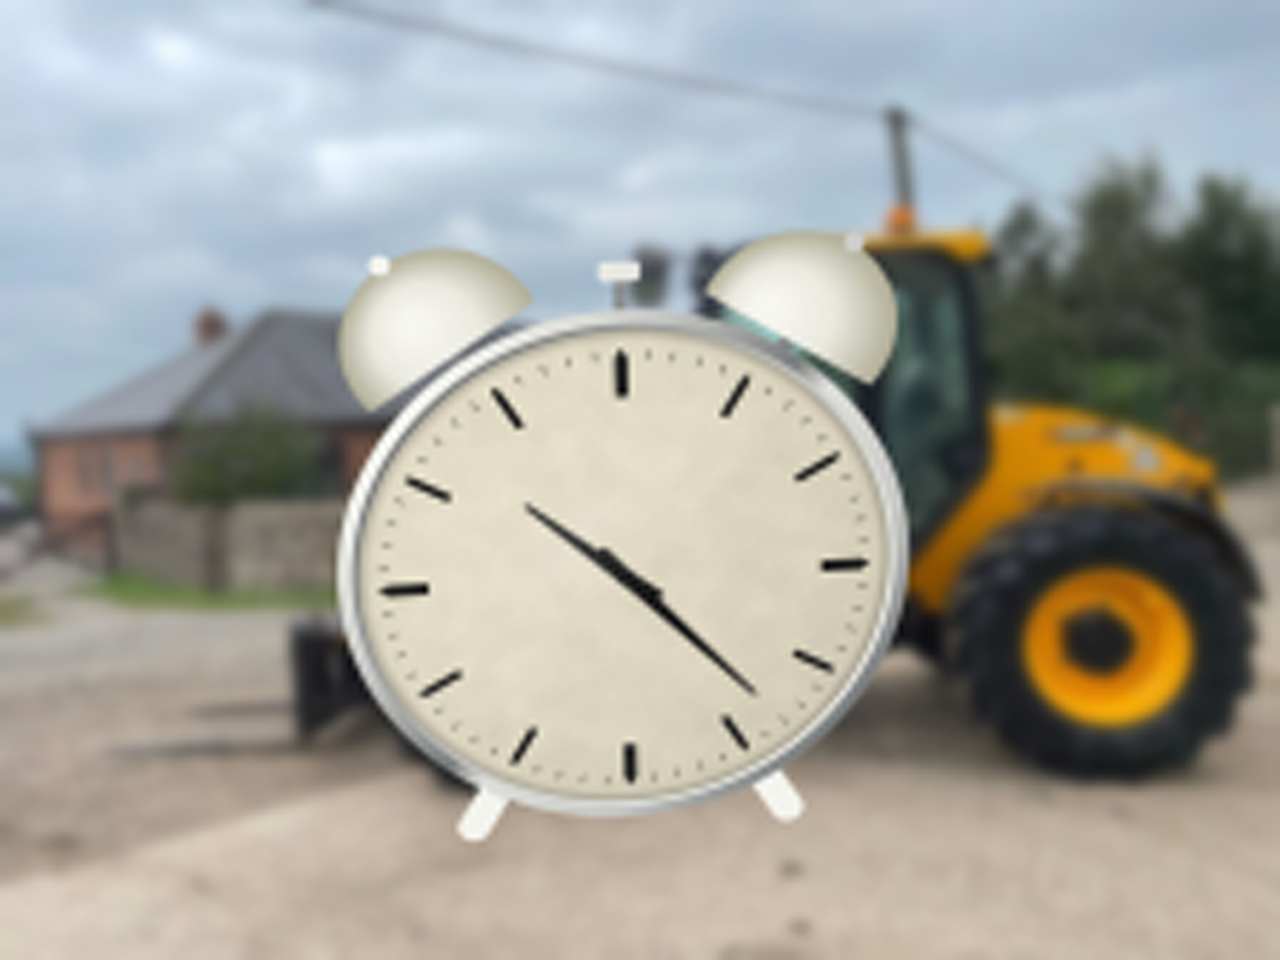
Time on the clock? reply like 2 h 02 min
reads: 10 h 23 min
